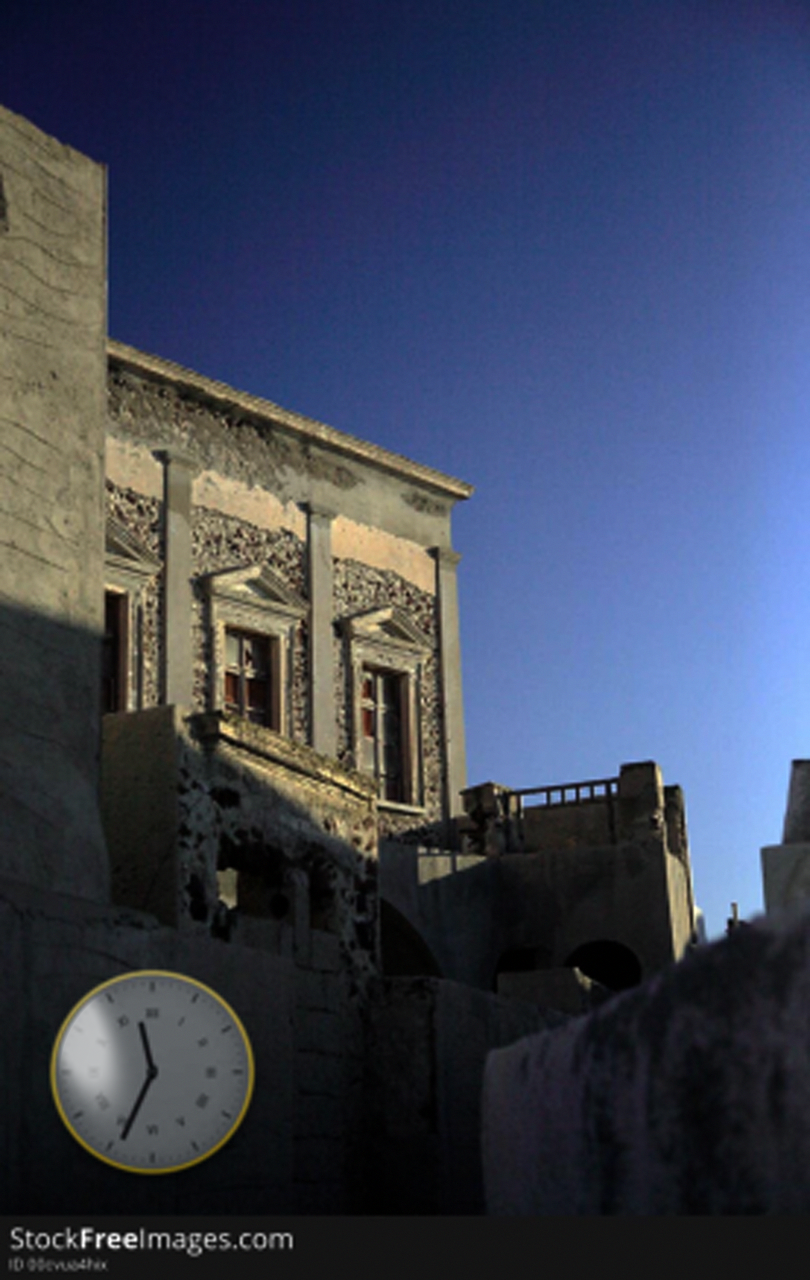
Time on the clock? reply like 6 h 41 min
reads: 11 h 34 min
